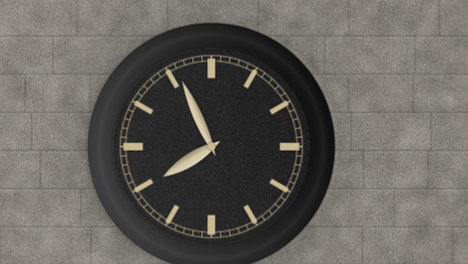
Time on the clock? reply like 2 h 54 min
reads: 7 h 56 min
